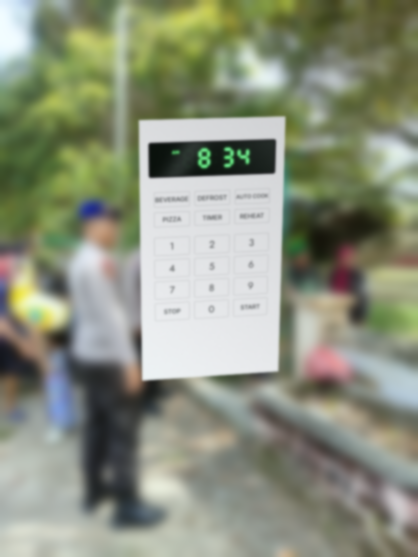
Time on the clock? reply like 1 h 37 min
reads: 8 h 34 min
